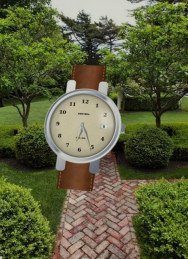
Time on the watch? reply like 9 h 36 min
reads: 6 h 26 min
